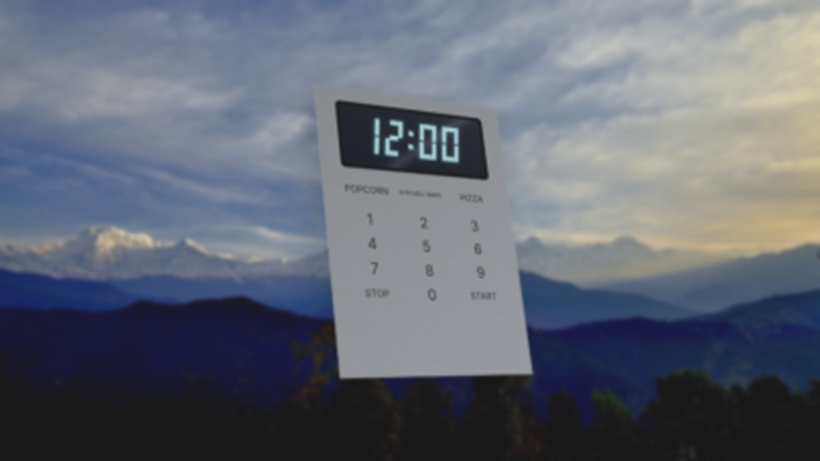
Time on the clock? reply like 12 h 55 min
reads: 12 h 00 min
